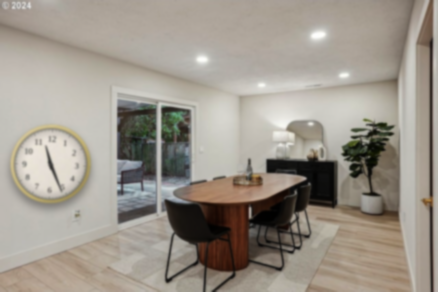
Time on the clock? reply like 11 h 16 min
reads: 11 h 26 min
